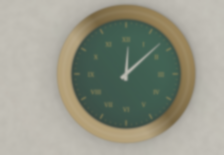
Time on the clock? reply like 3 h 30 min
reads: 12 h 08 min
